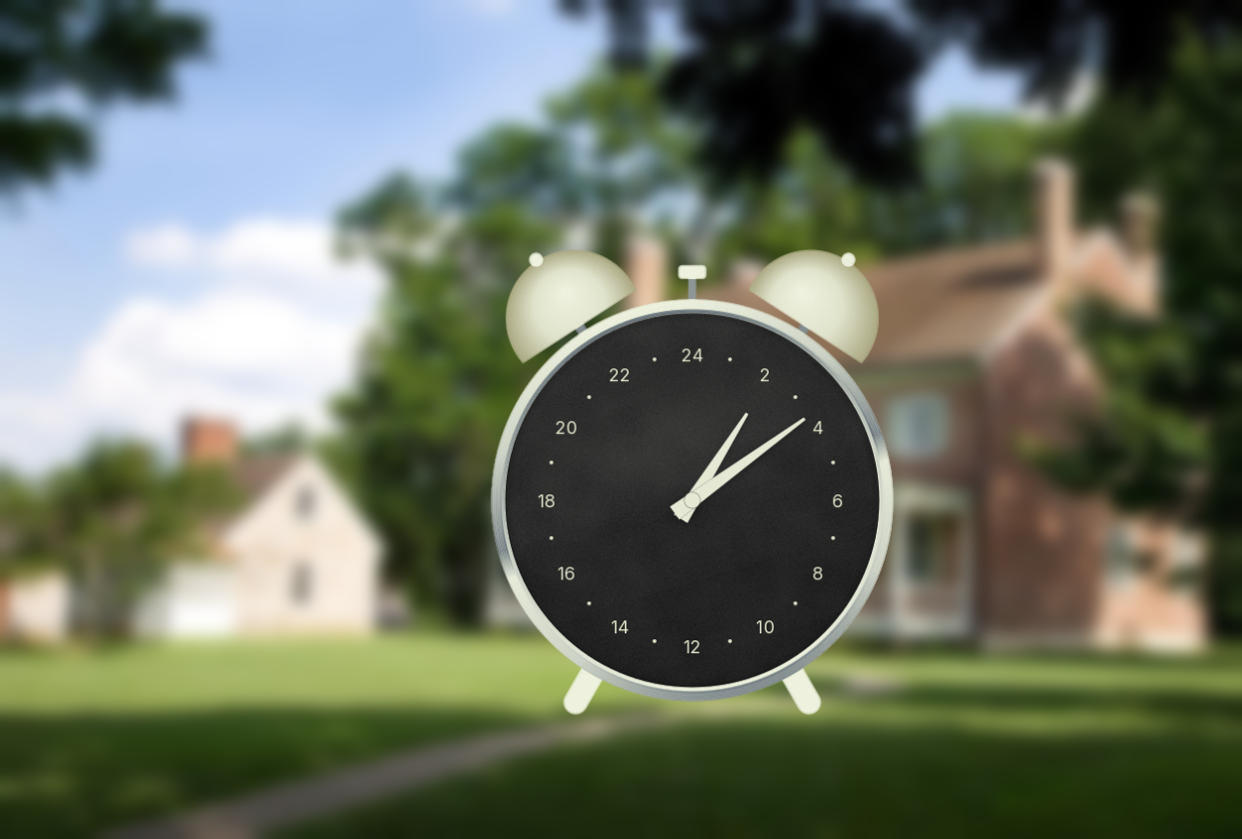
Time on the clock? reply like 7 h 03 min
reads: 2 h 09 min
